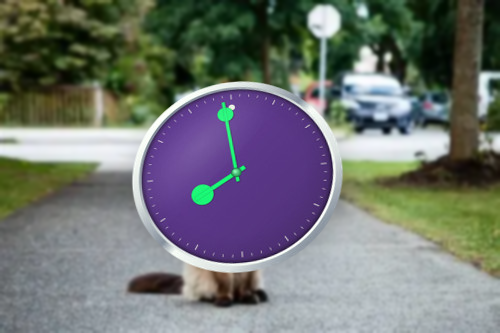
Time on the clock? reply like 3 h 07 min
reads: 7 h 59 min
